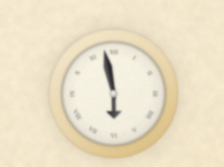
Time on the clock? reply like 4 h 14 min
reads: 5 h 58 min
